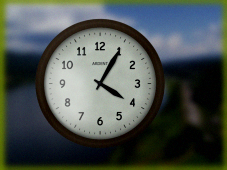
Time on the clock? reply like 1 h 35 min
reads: 4 h 05 min
